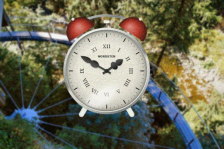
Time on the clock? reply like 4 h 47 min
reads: 1 h 50 min
